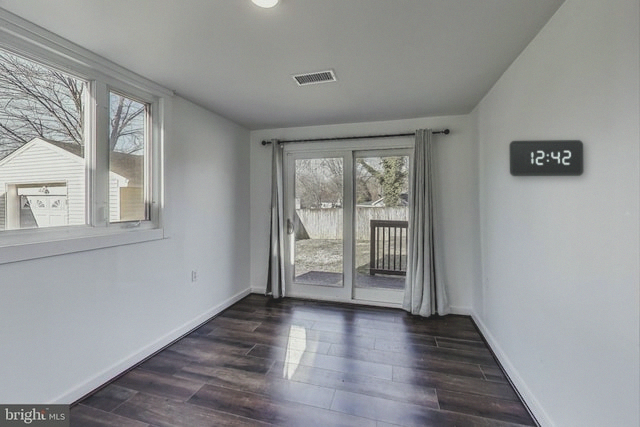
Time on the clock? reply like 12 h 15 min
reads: 12 h 42 min
